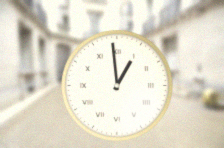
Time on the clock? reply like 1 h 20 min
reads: 12 h 59 min
